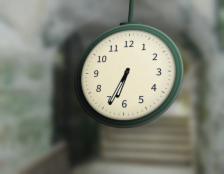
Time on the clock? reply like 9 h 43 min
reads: 6 h 34 min
